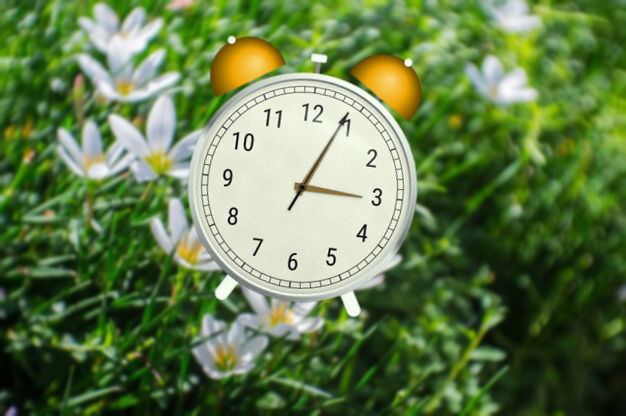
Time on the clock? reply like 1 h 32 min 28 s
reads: 3 h 04 min 04 s
